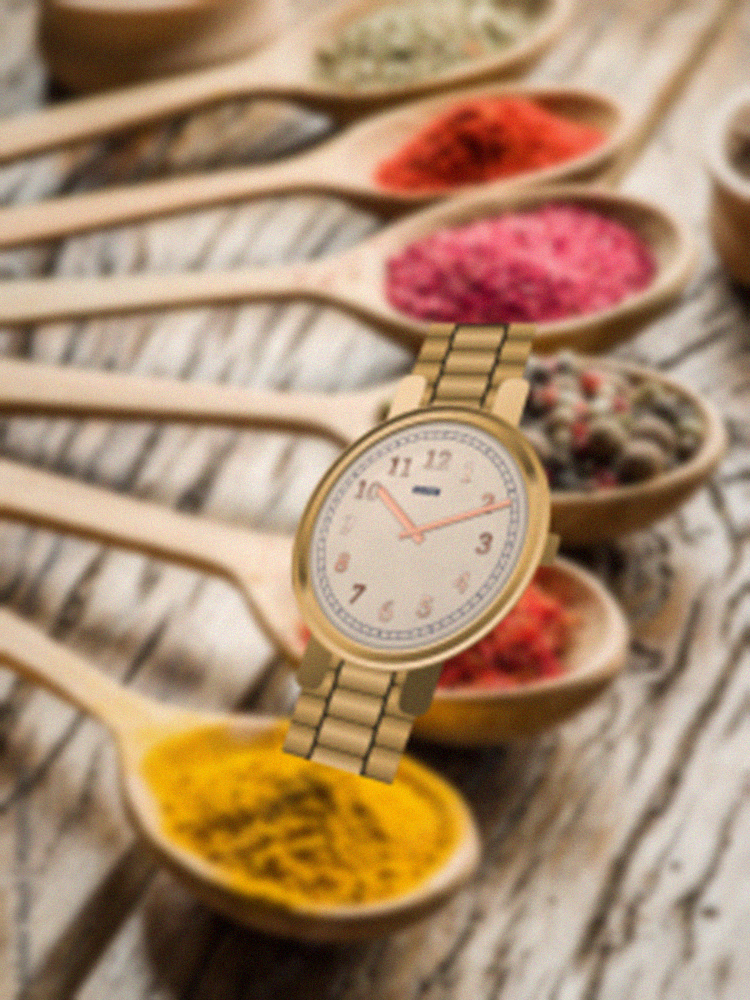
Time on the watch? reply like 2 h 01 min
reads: 10 h 11 min
